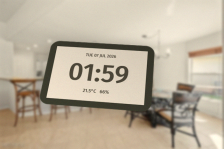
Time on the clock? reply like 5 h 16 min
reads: 1 h 59 min
